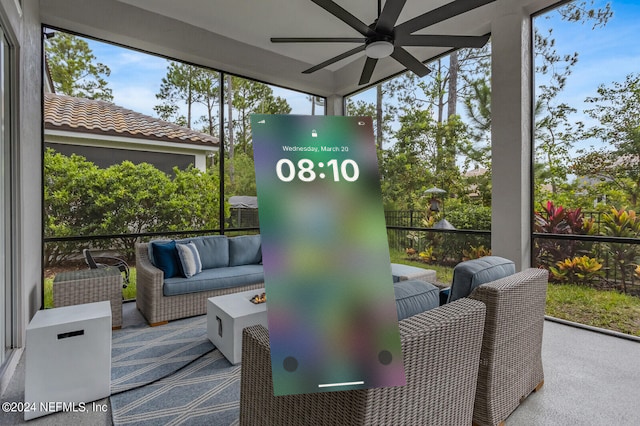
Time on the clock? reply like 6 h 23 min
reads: 8 h 10 min
